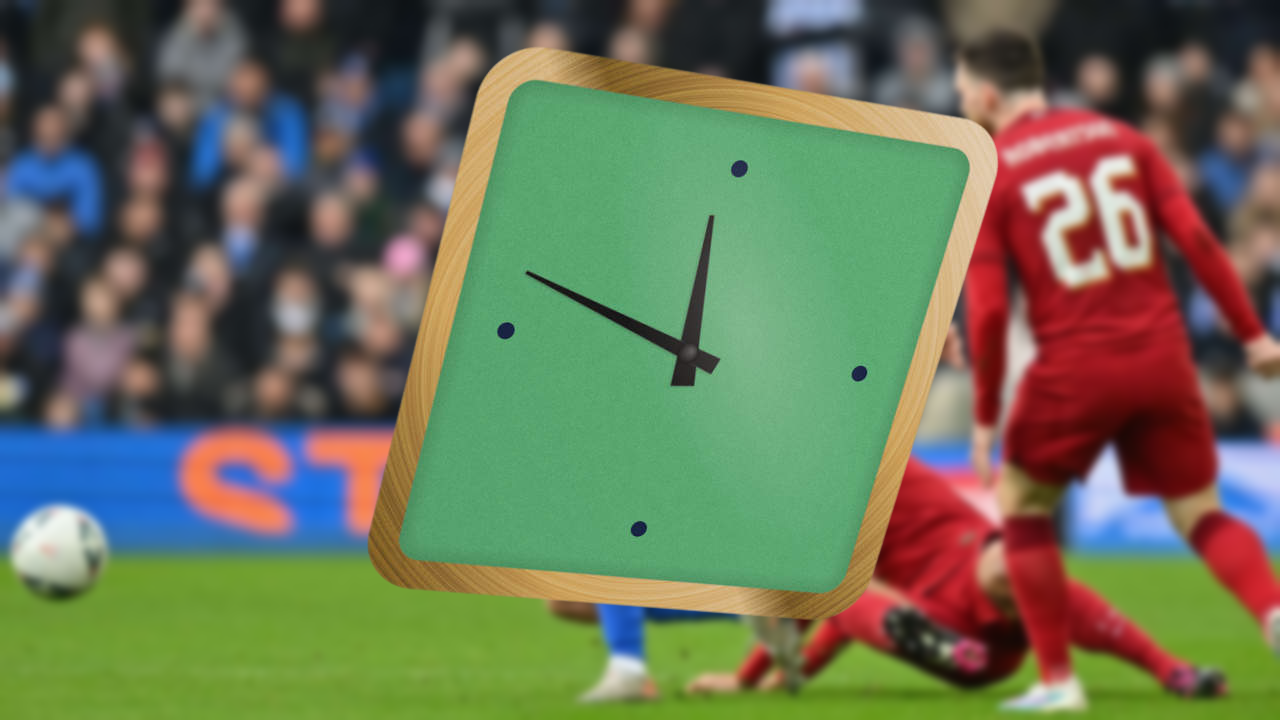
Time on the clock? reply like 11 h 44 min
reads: 11 h 48 min
